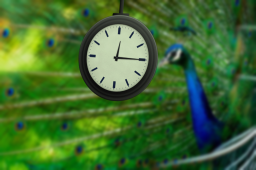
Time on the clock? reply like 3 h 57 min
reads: 12 h 15 min
